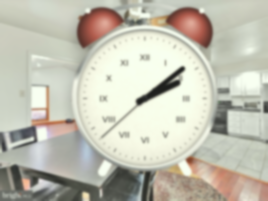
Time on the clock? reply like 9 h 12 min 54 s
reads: 2 h 08 min 38 s
